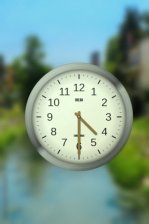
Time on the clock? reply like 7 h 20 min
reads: 4 h 30 min
